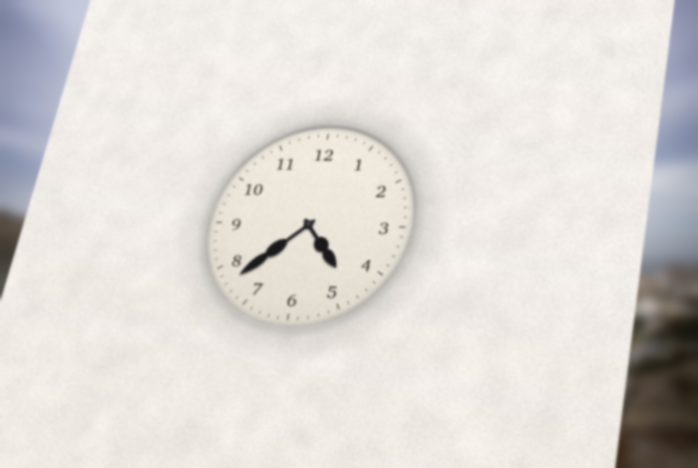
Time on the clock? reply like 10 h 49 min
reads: 4 h 38 min
